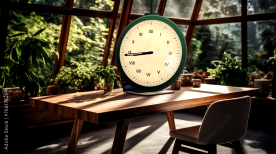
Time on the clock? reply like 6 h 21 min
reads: 8 h 44 min
